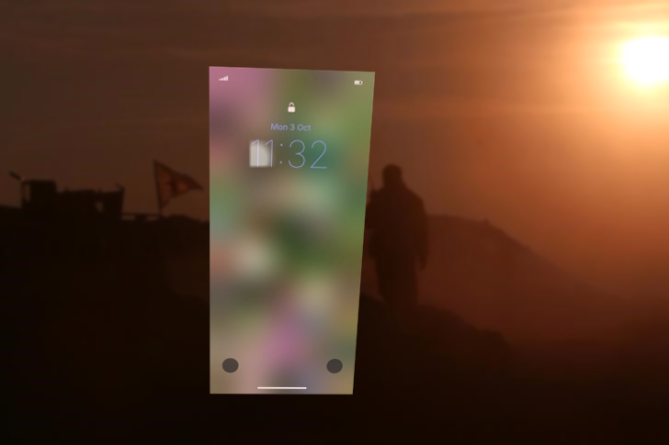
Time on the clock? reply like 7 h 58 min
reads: 11 h 32 min
